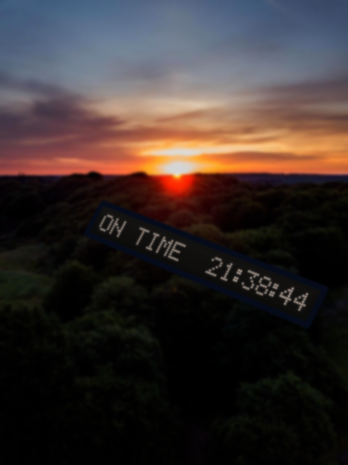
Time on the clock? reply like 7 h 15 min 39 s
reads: 21 h 38 min 44 s
